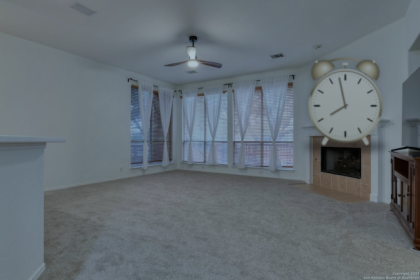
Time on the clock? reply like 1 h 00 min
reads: 7 h 58 min
